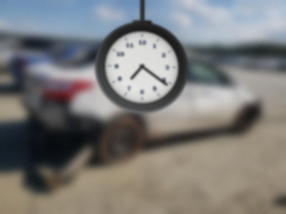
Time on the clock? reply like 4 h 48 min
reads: 7 h 21 min
